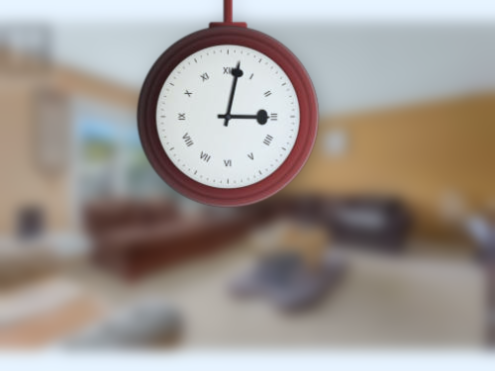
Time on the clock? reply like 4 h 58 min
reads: 3 h 02 min
